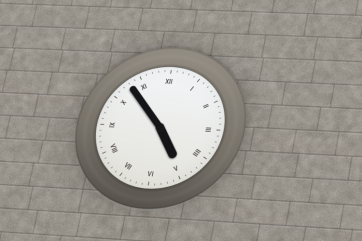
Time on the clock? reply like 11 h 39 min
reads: 4 h 53 min
